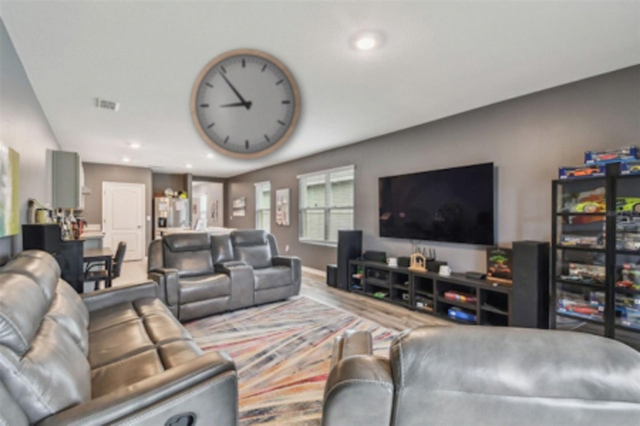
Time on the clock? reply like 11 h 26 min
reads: 8 h 54 min
